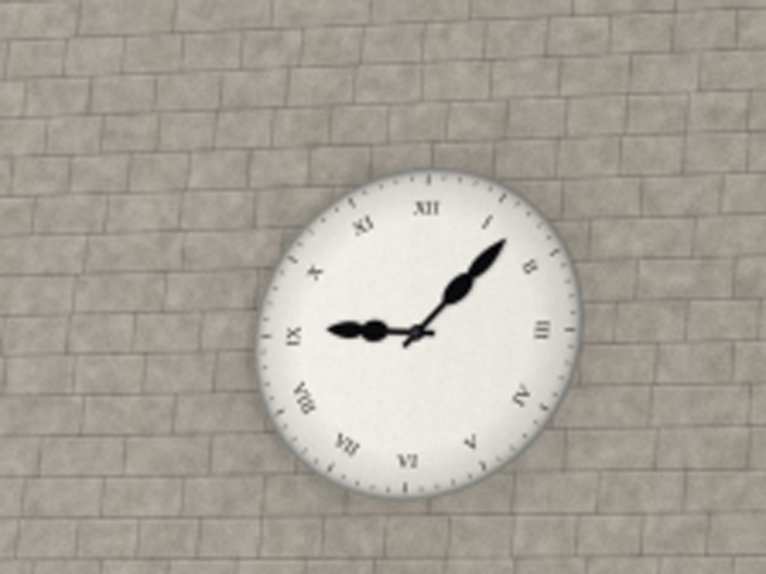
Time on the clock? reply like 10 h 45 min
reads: 9 h 07 min
